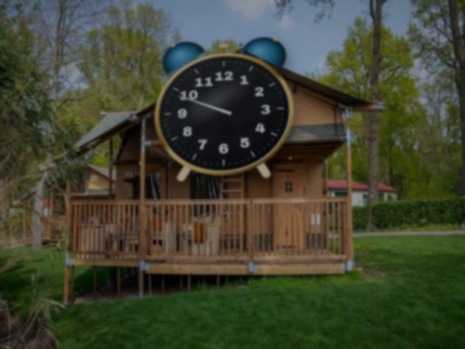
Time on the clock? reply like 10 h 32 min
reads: 9 h 49 min
